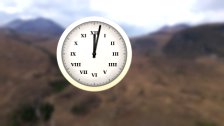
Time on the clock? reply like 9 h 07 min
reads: 12 h 02 min
